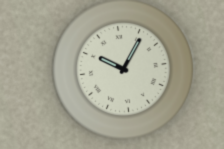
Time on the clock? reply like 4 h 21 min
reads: 10 h 06 min
